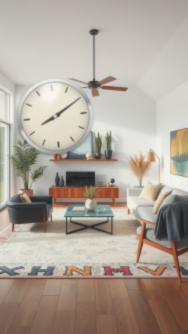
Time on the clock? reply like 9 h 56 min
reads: 8 h 10 min
